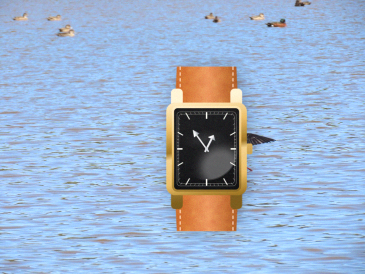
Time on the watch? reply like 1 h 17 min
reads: 12 h 54 min
